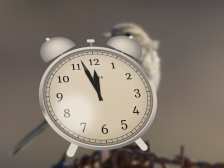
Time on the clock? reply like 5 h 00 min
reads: 11 h 57 min
